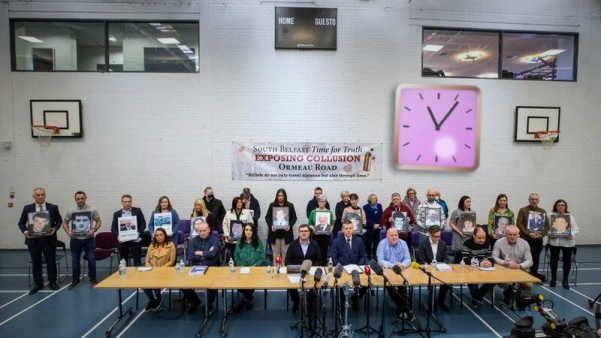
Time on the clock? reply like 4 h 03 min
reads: 11 h 06 min
